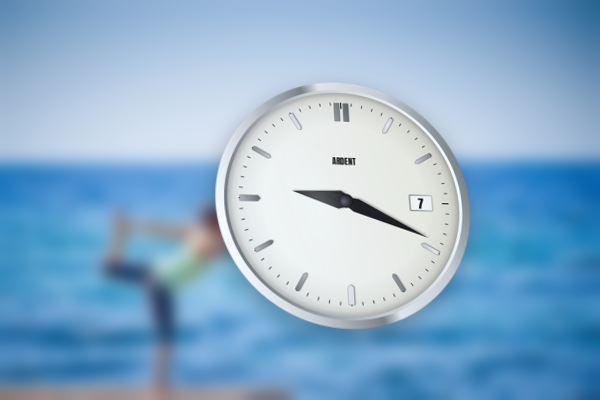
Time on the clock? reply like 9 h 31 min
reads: 9 h 19 min
